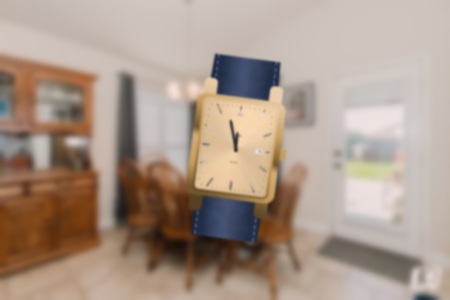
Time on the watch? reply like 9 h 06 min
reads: 11 h 57 min
